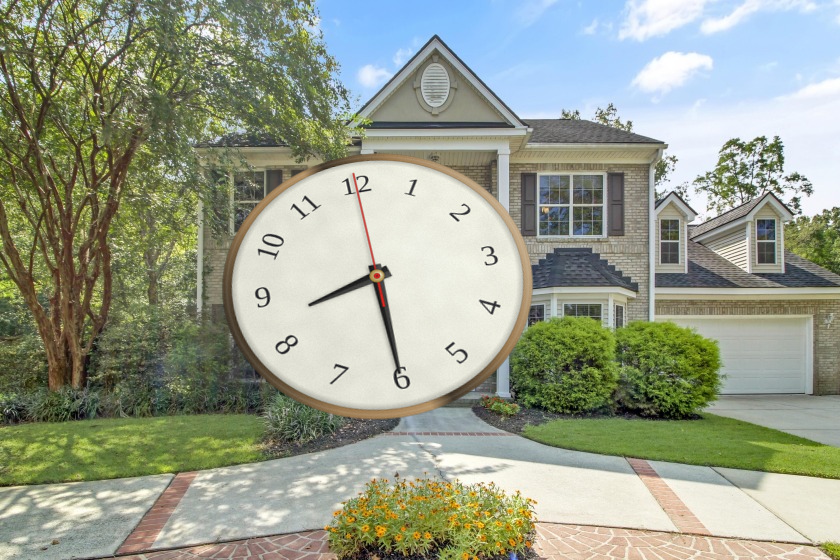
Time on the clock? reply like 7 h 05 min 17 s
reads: 8 h 30 min 00 s
